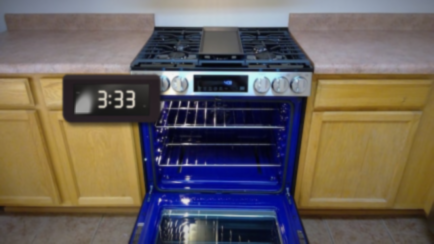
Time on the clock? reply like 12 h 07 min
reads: 3 h 33 min
